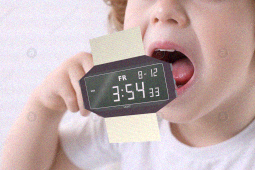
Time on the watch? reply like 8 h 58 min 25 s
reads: 3 h 54 min 33 s
